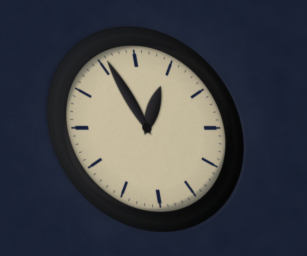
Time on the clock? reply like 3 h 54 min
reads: 12 h 56 min
